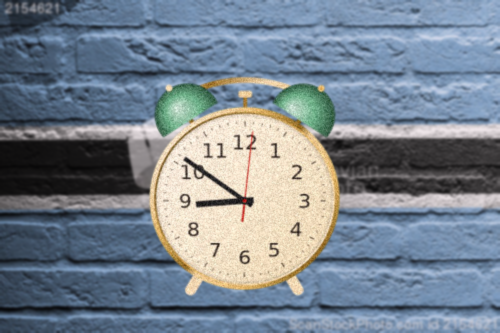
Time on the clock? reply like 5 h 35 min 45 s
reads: 8 h 51 min 01 s
